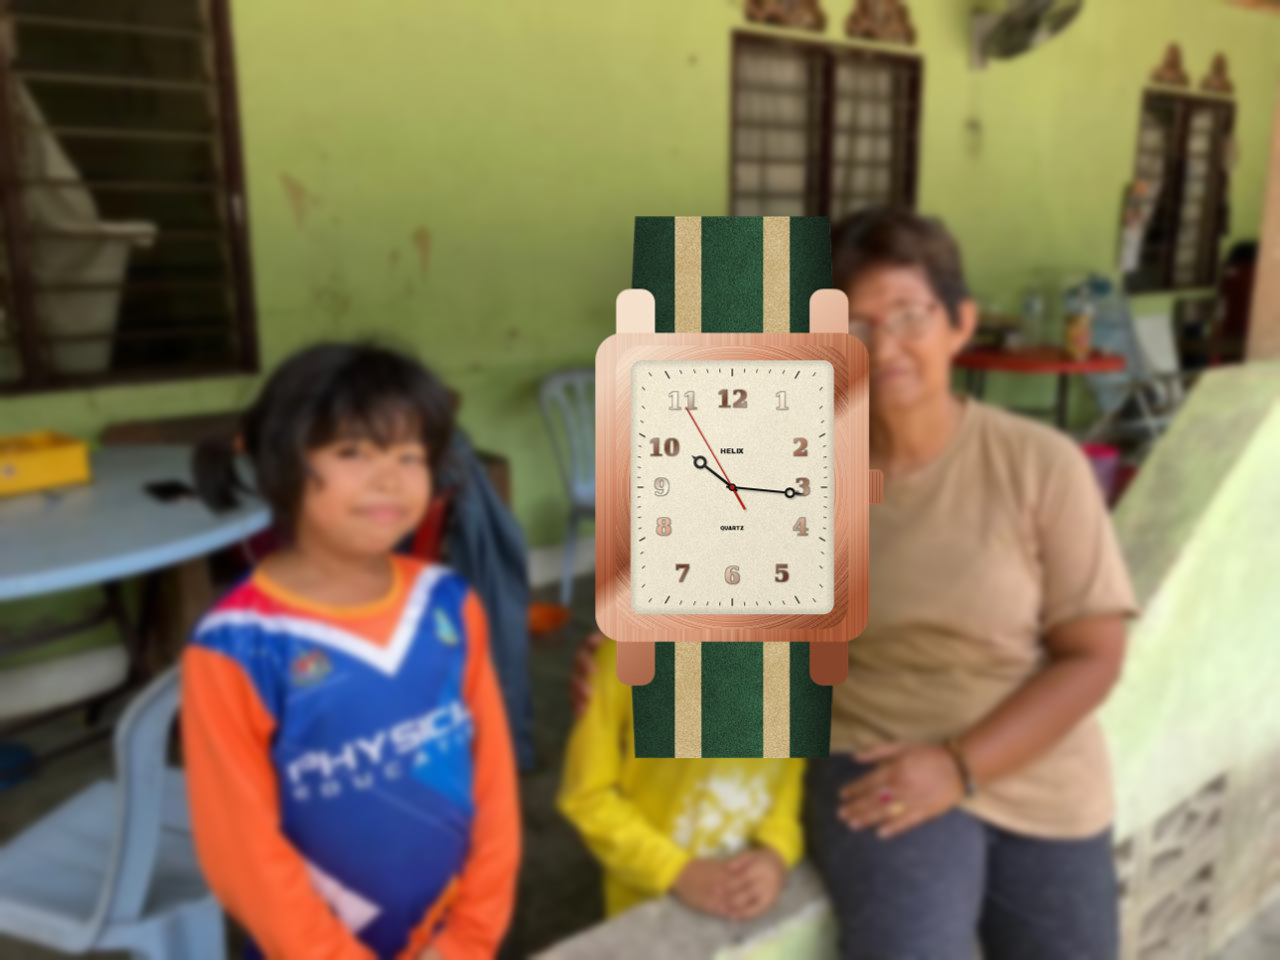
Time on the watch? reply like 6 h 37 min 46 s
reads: 10 h 15 min 55 s
